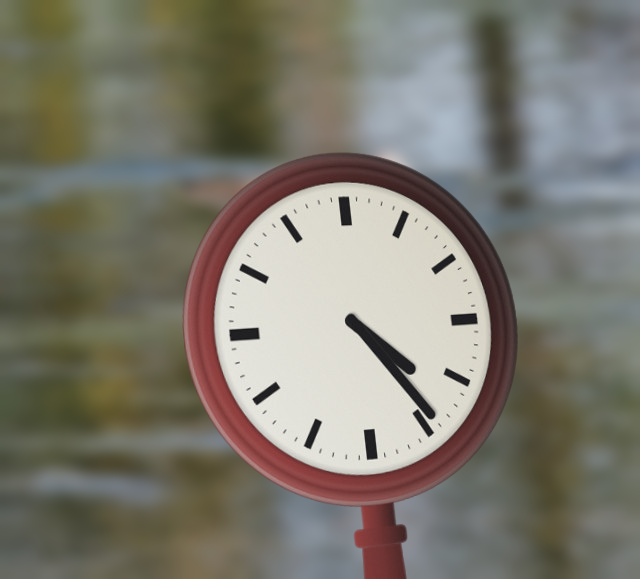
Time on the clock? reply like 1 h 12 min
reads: 4 h 24 min
